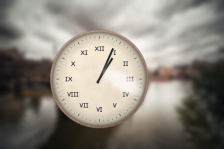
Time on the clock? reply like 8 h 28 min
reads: 1 h 04 min
